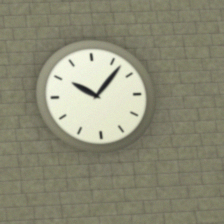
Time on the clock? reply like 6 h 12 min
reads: 10 h 07 min
